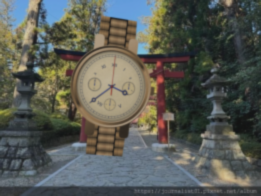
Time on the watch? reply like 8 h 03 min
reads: 3 h 38 min
